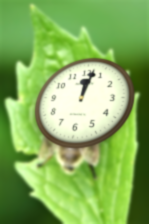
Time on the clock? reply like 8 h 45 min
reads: 12 h 02 min
